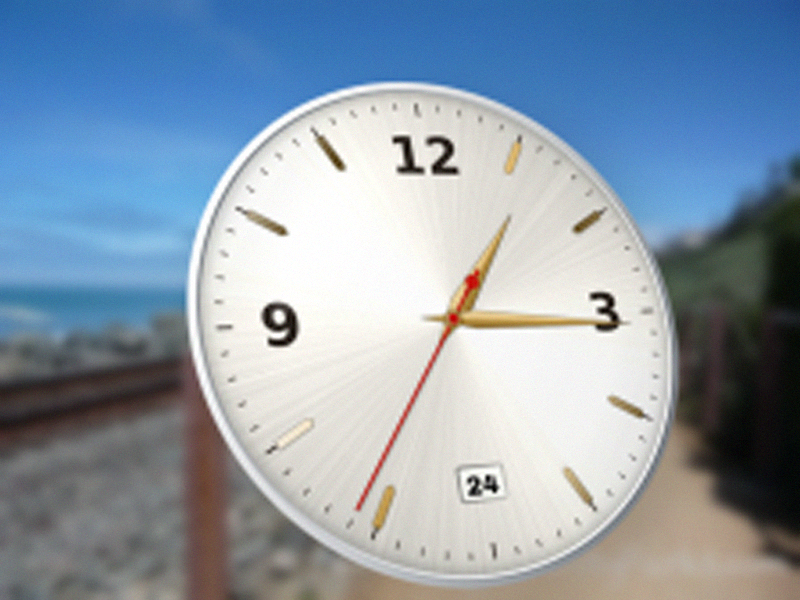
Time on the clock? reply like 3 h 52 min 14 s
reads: 1 h 15 min 36 s
